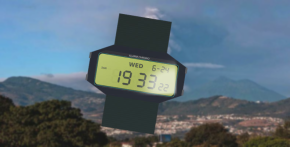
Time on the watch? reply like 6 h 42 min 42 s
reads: 19 h 33 min 22 s
